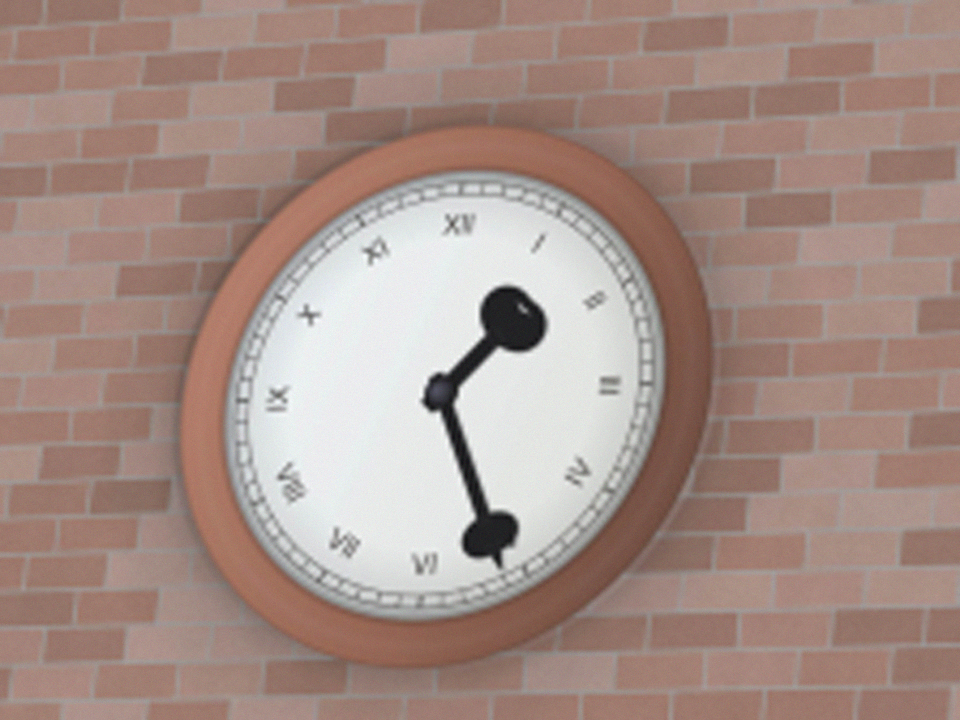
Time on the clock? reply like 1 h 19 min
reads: 1 h 26 min
